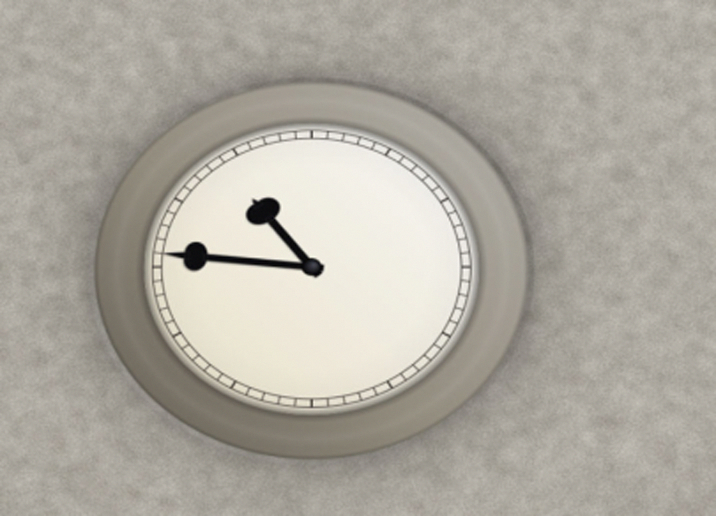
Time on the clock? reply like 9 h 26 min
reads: 10 h 46 min
